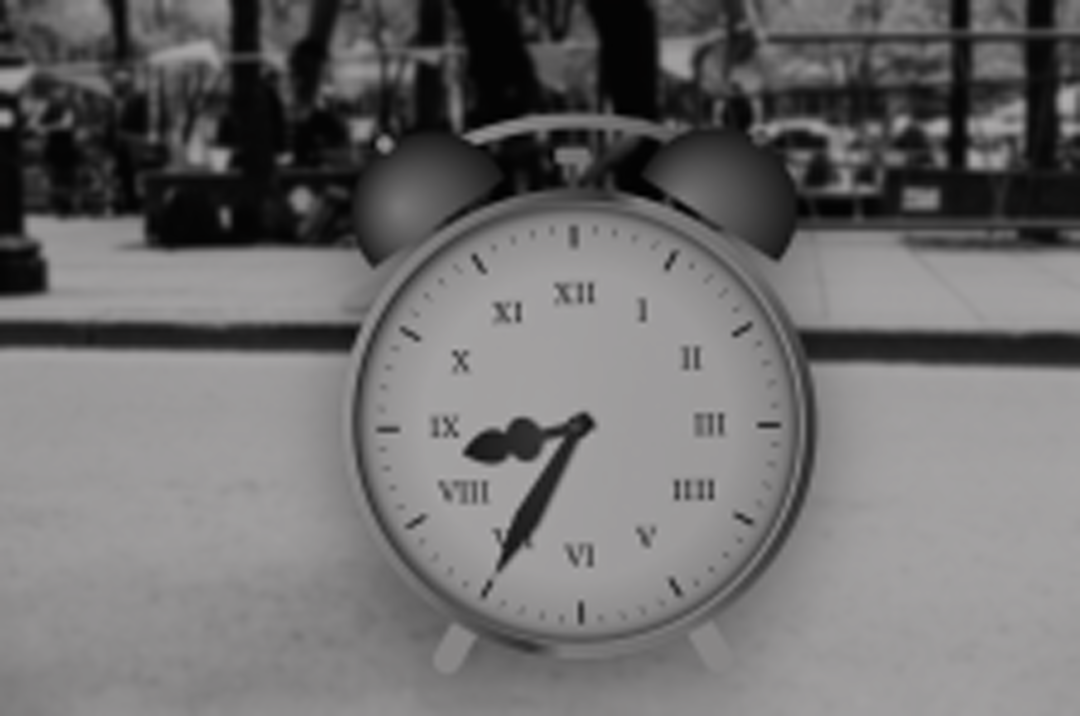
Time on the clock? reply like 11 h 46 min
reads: 8 h 35 min
